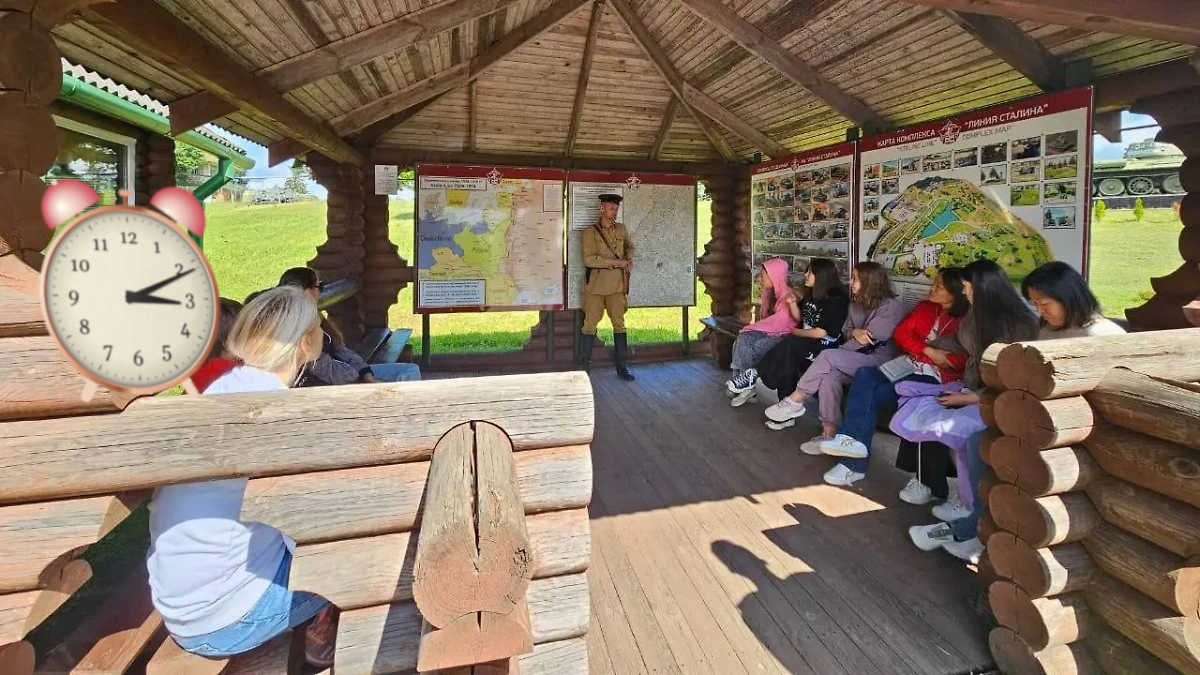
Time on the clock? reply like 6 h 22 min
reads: 3 h 11 min
